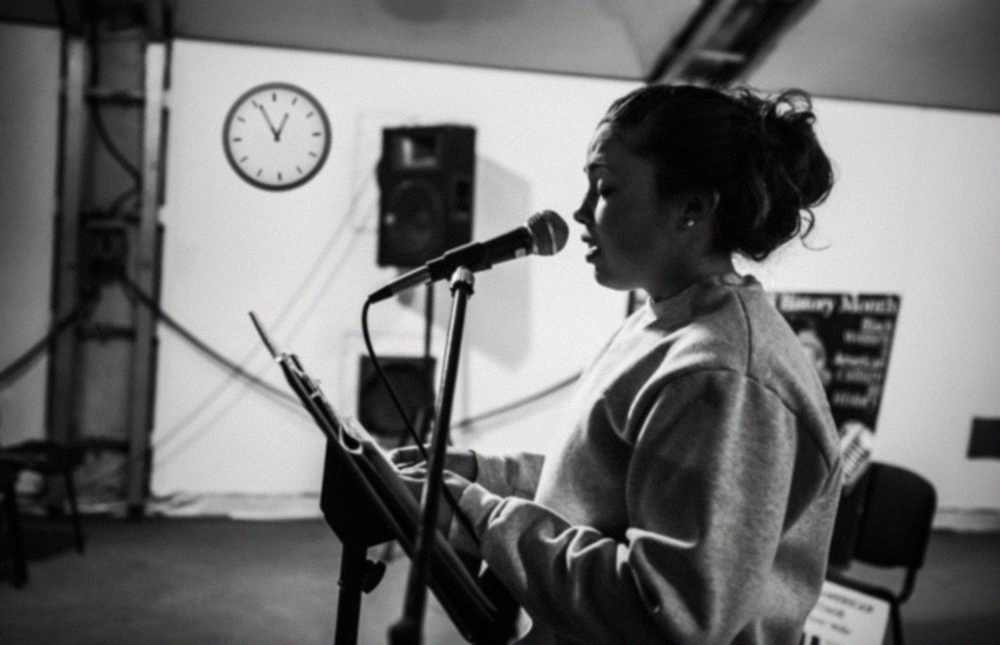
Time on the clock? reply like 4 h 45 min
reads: 12 h 56 min
